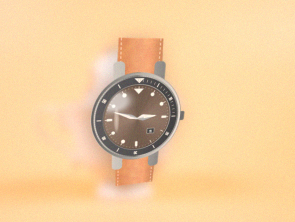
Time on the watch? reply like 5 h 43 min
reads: 2 h 48 min
